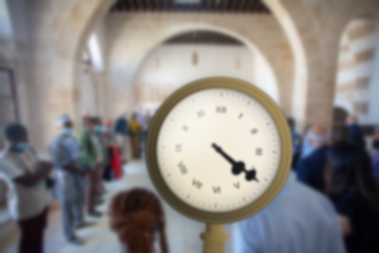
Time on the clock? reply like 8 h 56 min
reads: 4 h 21 min
